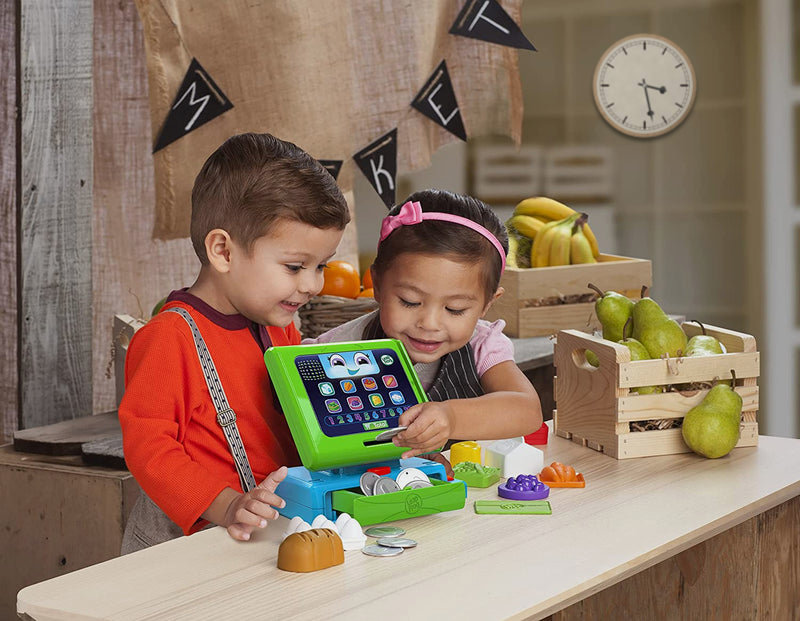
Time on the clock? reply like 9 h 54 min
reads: 3 h 28 min
